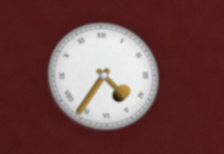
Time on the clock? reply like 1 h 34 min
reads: 4 h 36 min
